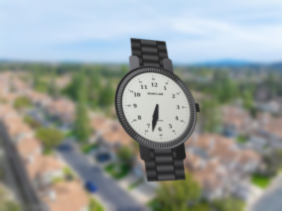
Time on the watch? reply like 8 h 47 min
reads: 6 h 33 min
